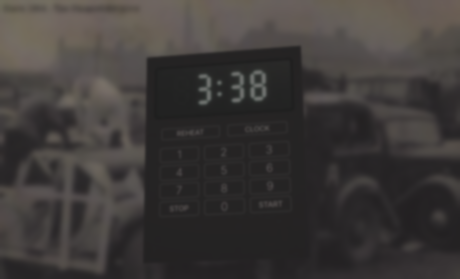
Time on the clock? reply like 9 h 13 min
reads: 3 h 38 min
